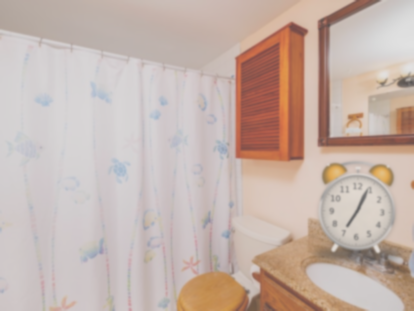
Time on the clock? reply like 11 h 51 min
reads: 7 h 04 min
